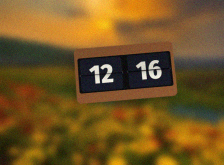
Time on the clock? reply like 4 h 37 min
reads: 12 h 16 min
